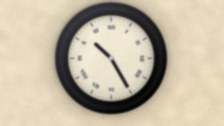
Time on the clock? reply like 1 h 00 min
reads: 10 h 25 min
